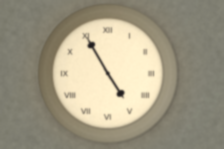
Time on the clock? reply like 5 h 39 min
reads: 4 h 55 min
